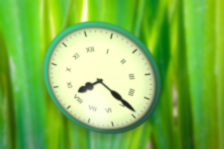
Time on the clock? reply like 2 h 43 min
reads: 8 h 24 min
